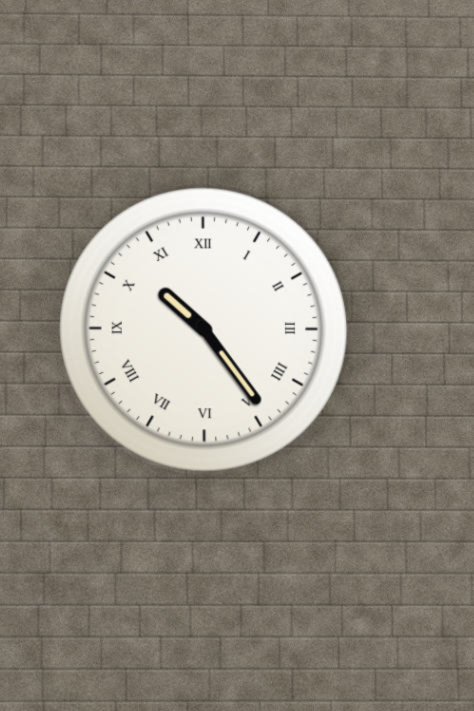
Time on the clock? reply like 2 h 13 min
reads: 10 h 24 min
